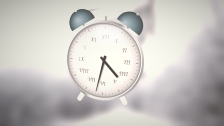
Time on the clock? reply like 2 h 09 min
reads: 4 h 32 min
